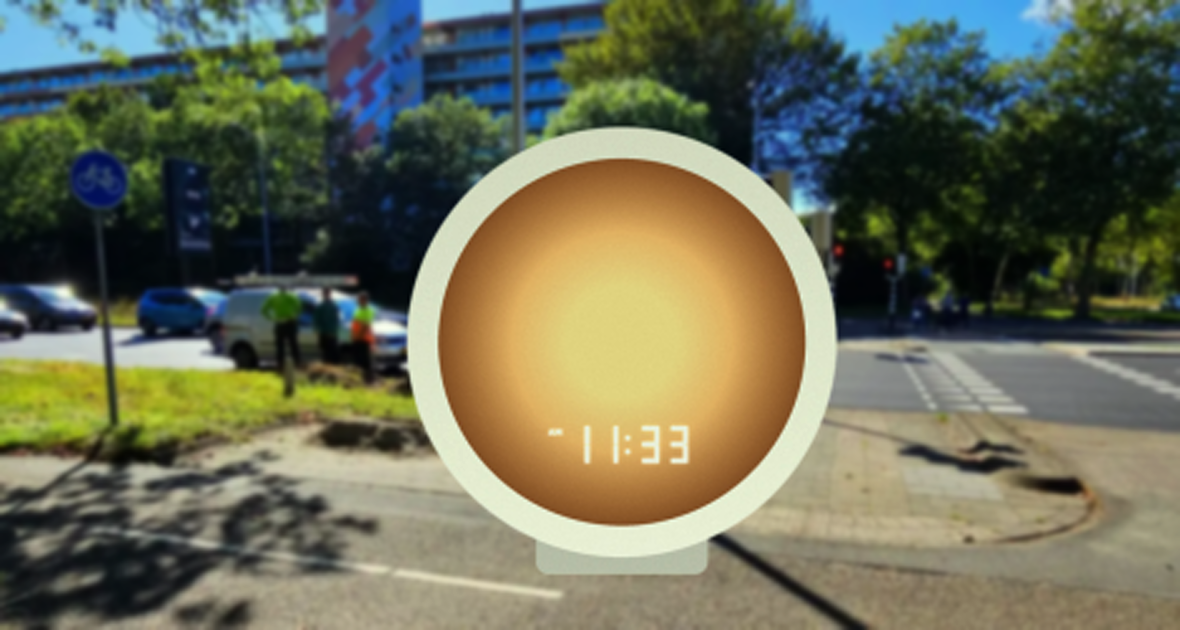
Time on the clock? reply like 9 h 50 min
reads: 11 h 33 min
